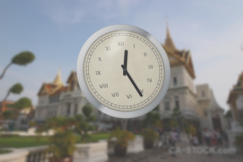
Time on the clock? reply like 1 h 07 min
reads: 12 h 26 min
